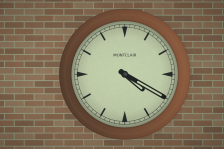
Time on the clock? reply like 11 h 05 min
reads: 4 h 20 min
